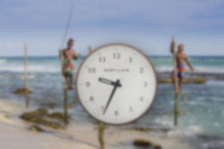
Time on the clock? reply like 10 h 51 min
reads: 9 h 34 min
